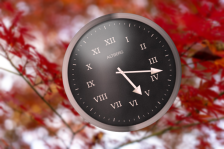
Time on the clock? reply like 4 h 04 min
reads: 5 h 18 min
